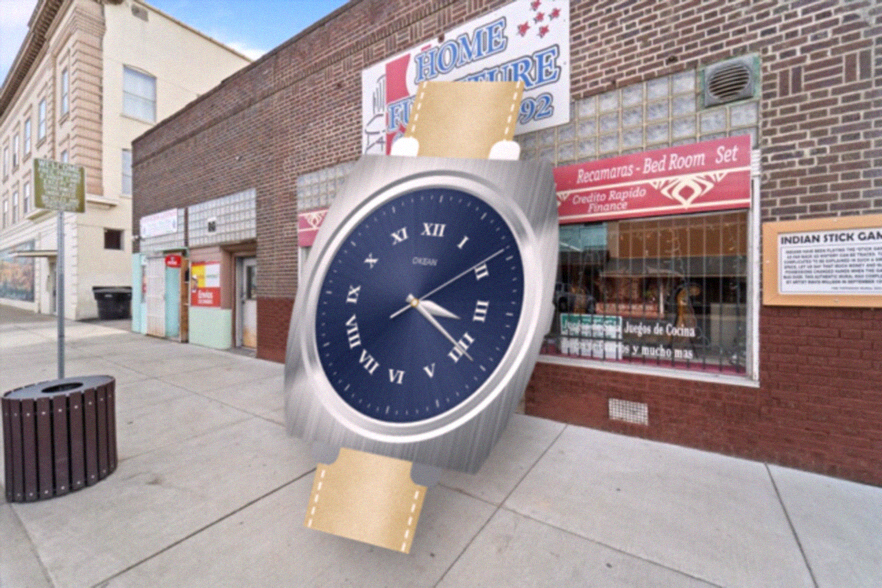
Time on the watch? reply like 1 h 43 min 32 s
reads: 3 h 20 min 09 s
